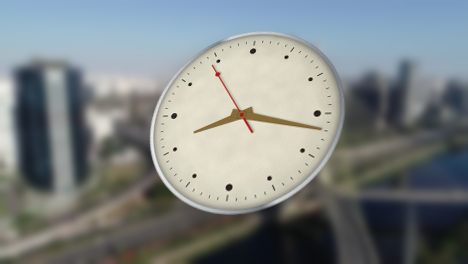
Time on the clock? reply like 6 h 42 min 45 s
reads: 8 h 16 min 54 s
